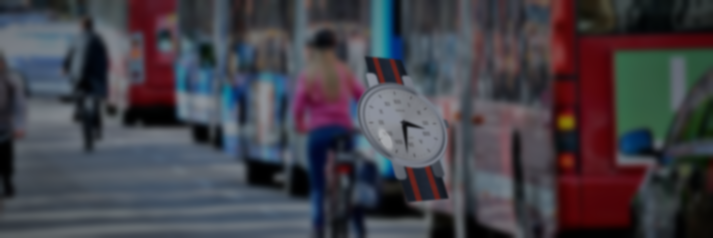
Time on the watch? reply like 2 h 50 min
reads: 3 h 32 min
